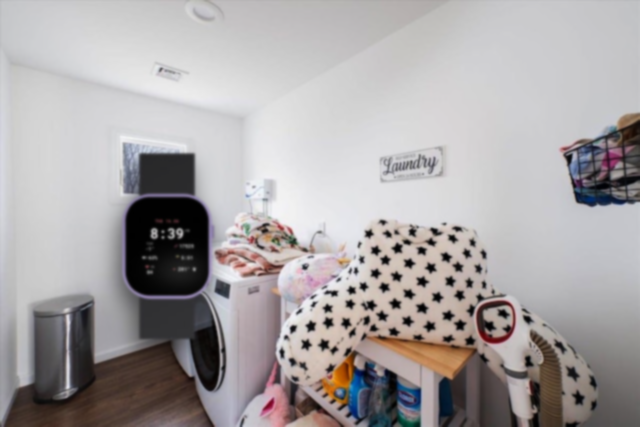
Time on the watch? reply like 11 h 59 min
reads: 8 h 39 min
